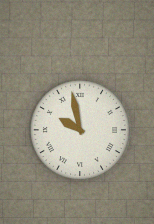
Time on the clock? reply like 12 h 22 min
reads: 9 h 58 min
